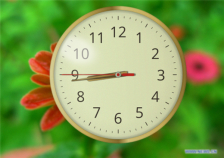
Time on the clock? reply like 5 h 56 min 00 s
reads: 8 h 43 min 45 s
